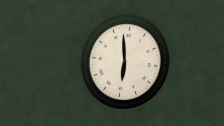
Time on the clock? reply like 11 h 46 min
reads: 5 h 58 min
